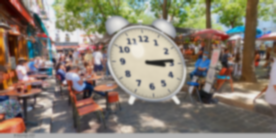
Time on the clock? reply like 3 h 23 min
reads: 3 h 14 min
